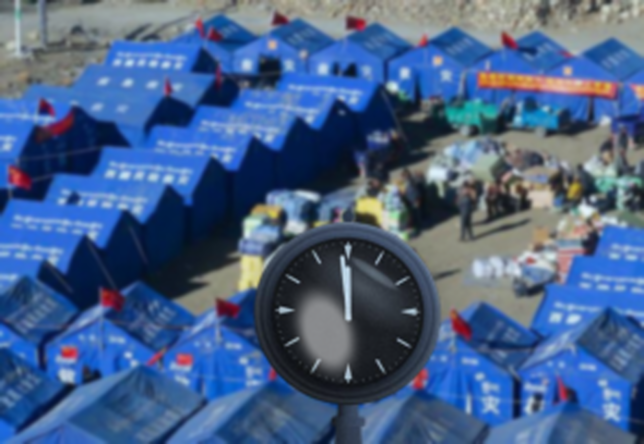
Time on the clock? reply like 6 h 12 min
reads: 11 h 59 min
